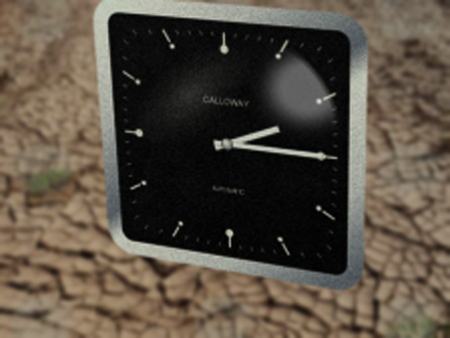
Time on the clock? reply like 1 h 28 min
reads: 2 h 15 min
